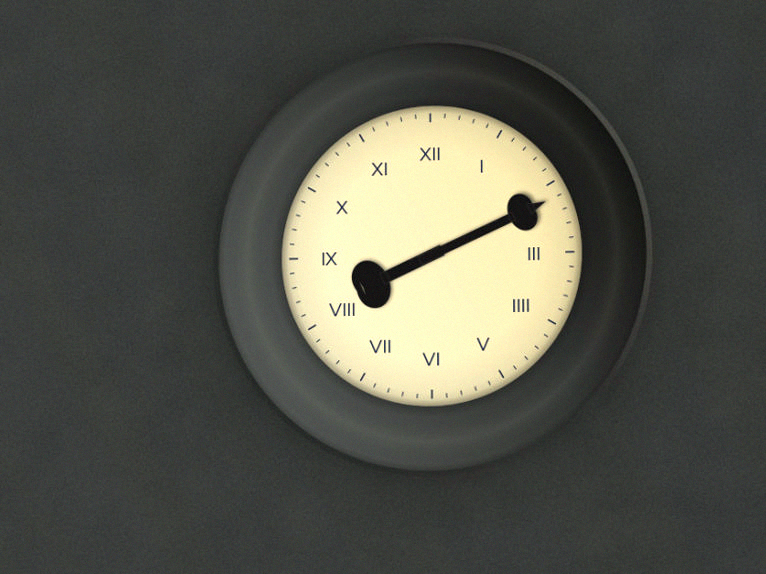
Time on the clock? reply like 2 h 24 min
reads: 8 h 11 min
